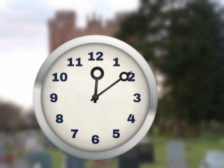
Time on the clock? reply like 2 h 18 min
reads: 12 h 09 min
